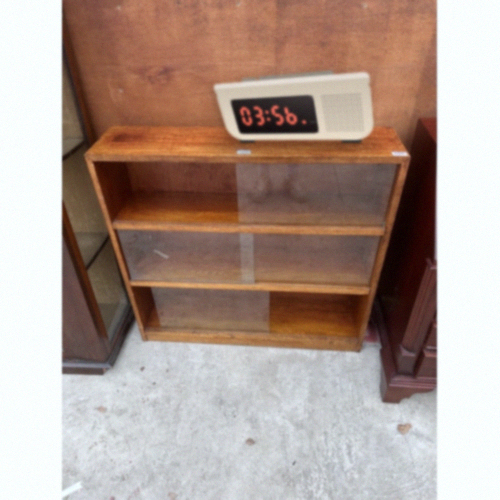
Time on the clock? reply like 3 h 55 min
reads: 3 h 56 min
